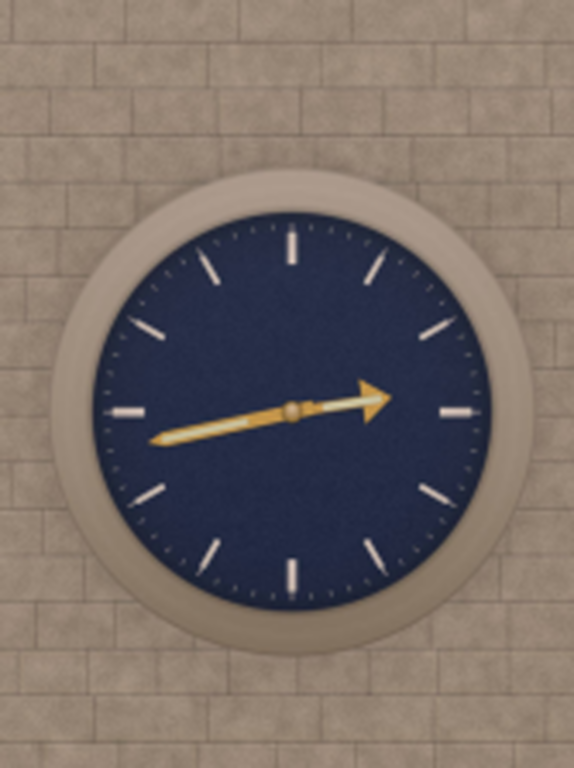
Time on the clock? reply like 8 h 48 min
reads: 2 h 43 min
